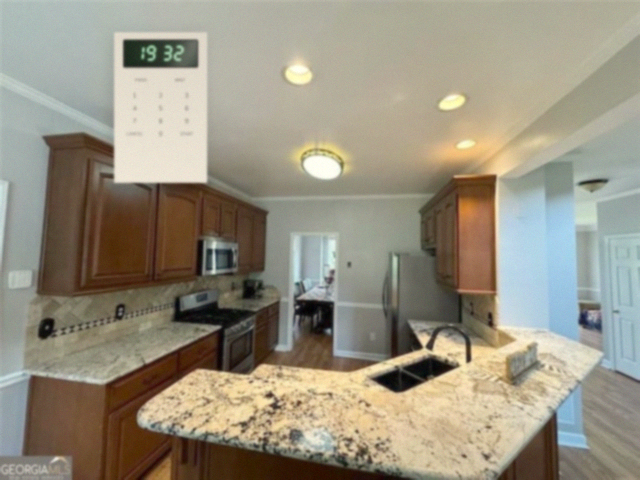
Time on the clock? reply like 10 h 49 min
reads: 19 h 32 min
